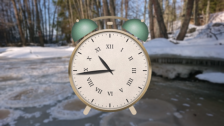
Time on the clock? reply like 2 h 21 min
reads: 10 h 44 min
